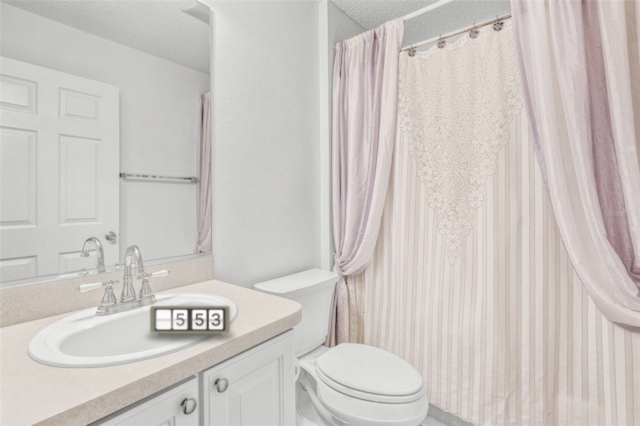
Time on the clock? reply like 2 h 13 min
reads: 5 h 53 min
